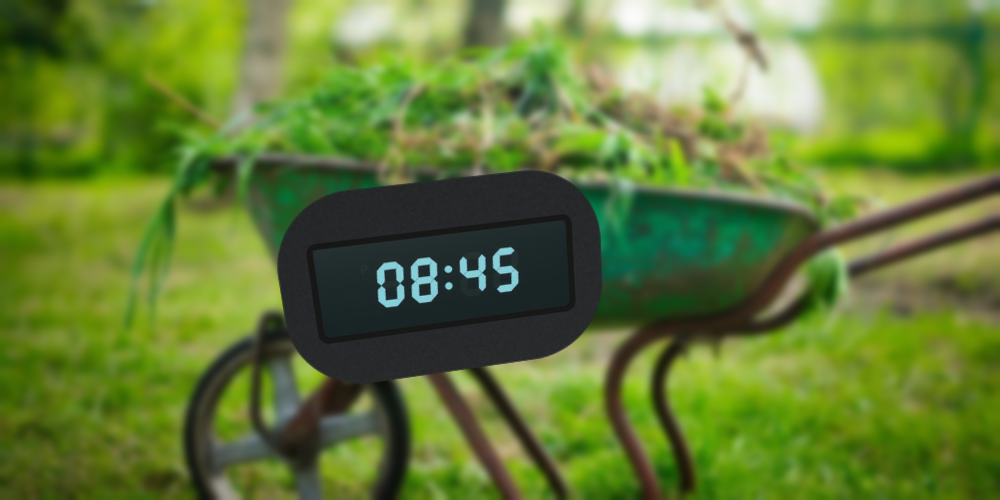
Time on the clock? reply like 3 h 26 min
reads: 8 h 45 min
